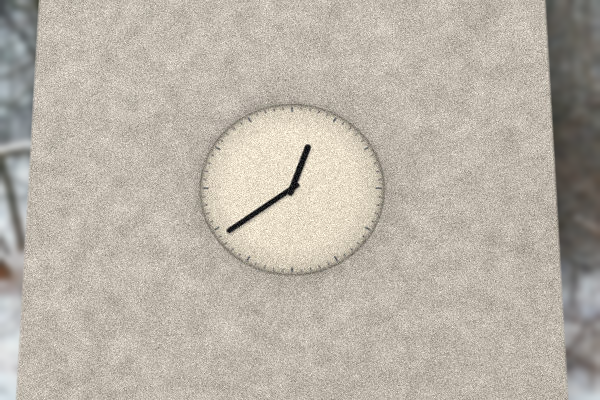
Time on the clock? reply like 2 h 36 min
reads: 12 h 39 min
